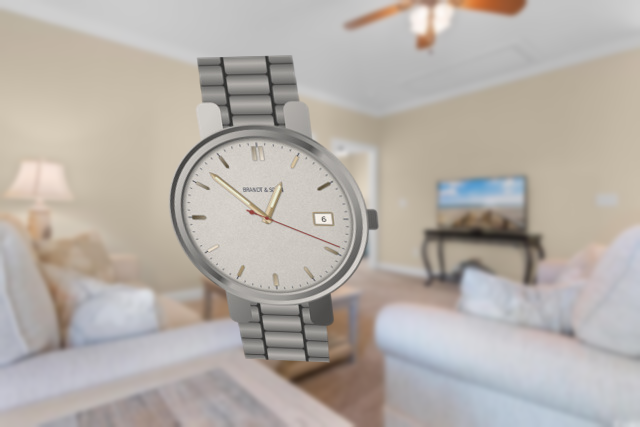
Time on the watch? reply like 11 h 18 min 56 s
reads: 12 h 52 min 19 s
